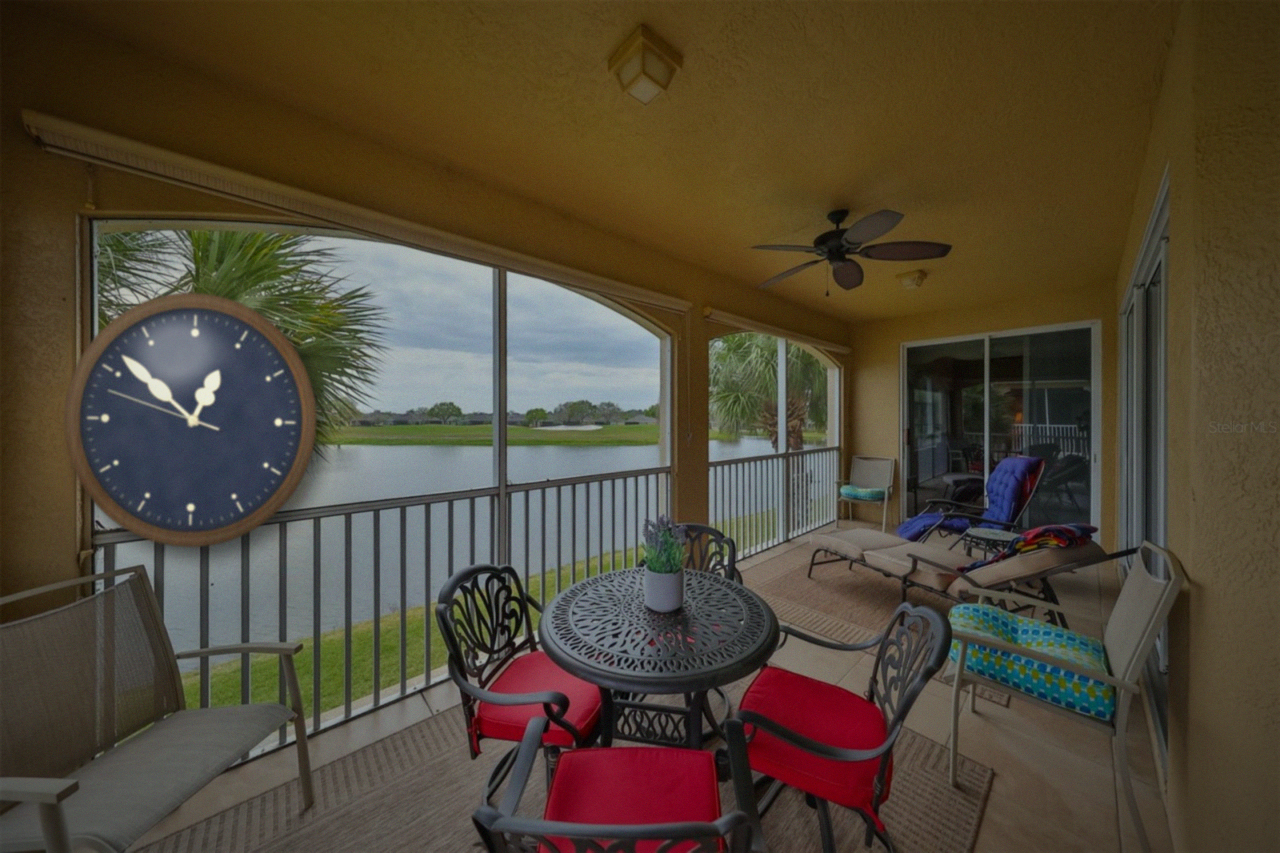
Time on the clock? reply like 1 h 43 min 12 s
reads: 12 h 51 min 48 s
